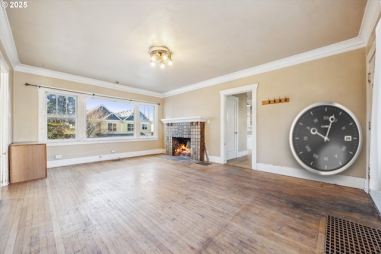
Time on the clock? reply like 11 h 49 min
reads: 10 h 03 min
